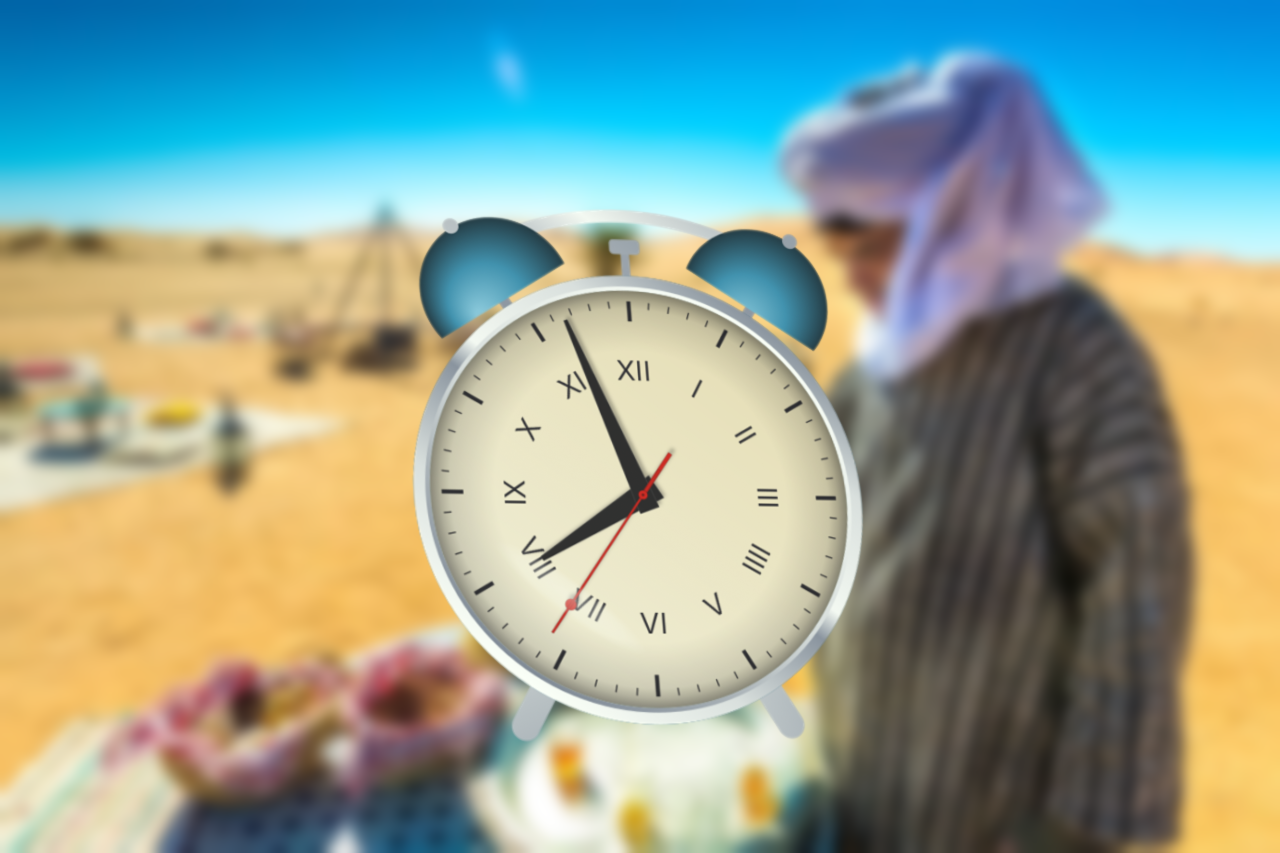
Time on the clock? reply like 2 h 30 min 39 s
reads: 7 h 56 min 36 s
